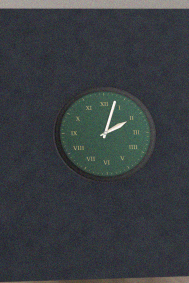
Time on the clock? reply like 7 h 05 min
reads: 2 h 03 min
